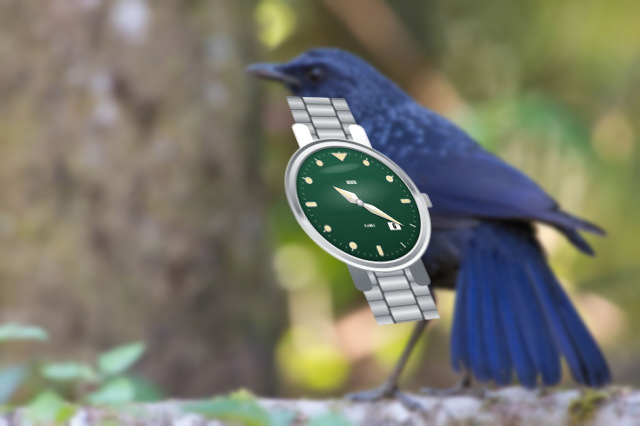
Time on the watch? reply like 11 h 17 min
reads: 10 h 21 min
